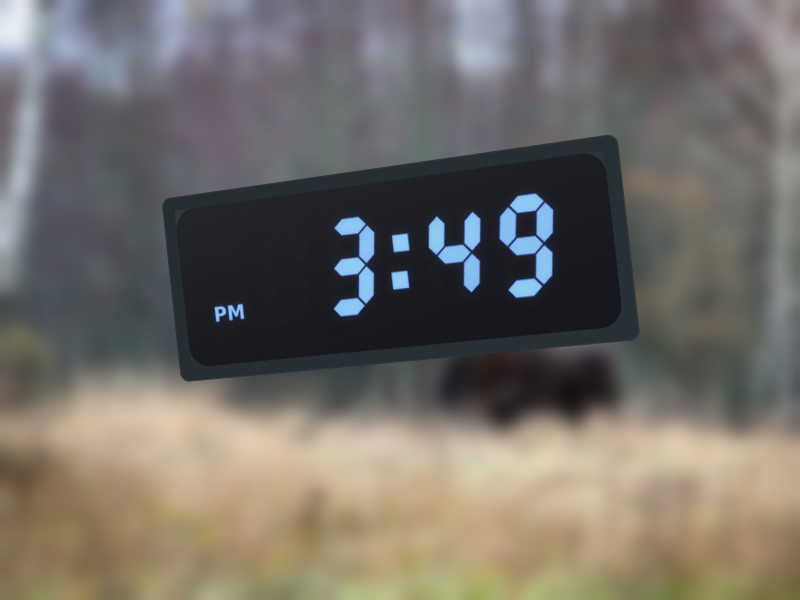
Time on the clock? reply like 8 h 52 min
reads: 3 h 49 min
